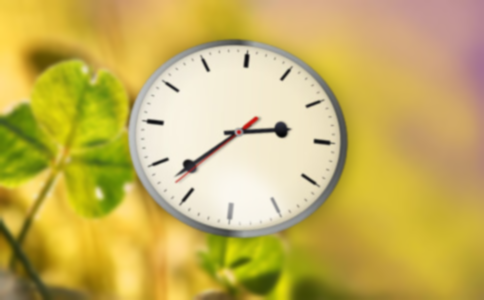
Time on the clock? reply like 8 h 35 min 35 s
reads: 2 h 37 min 37 s
